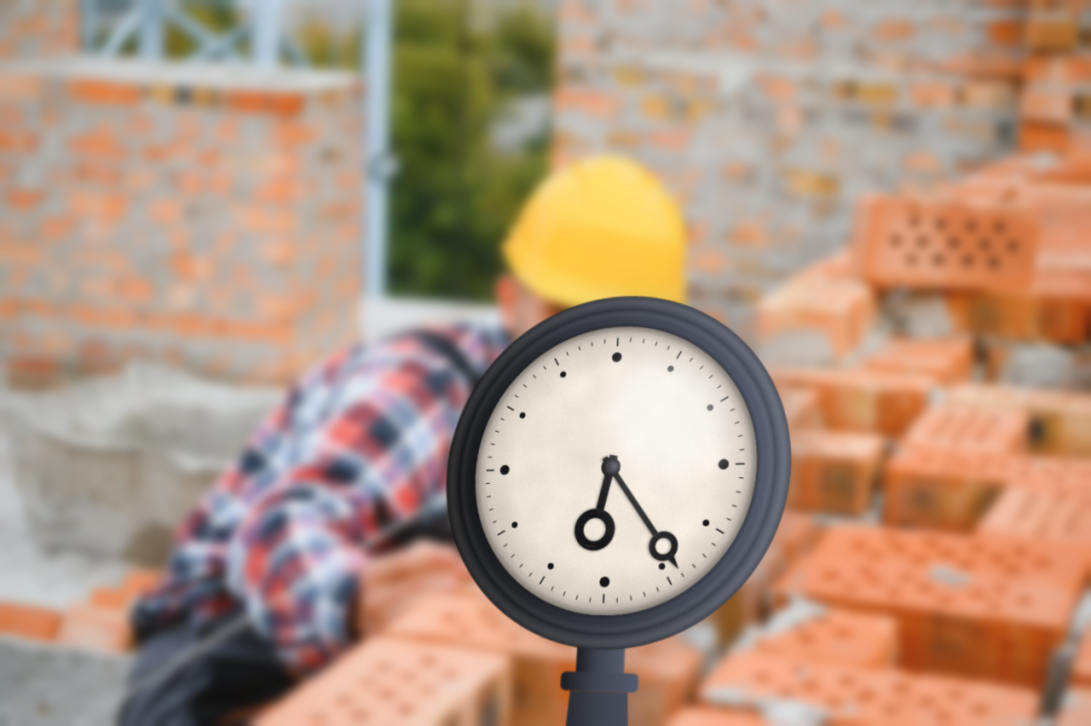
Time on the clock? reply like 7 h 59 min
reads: 6 h 24 min
